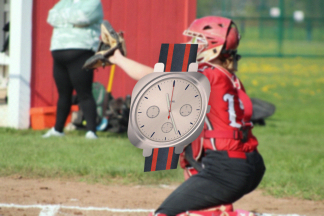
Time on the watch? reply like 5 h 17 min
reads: 11 h 26 min
